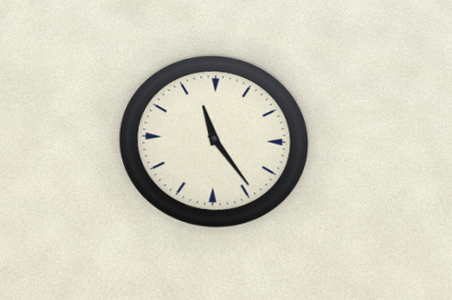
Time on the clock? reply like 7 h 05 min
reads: 11 h 24 min
